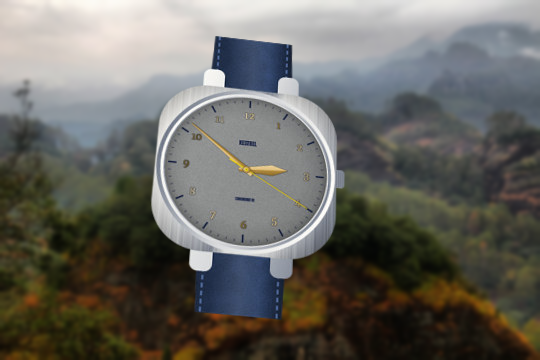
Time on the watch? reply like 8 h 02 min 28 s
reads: 2 h 51 min 20 s
